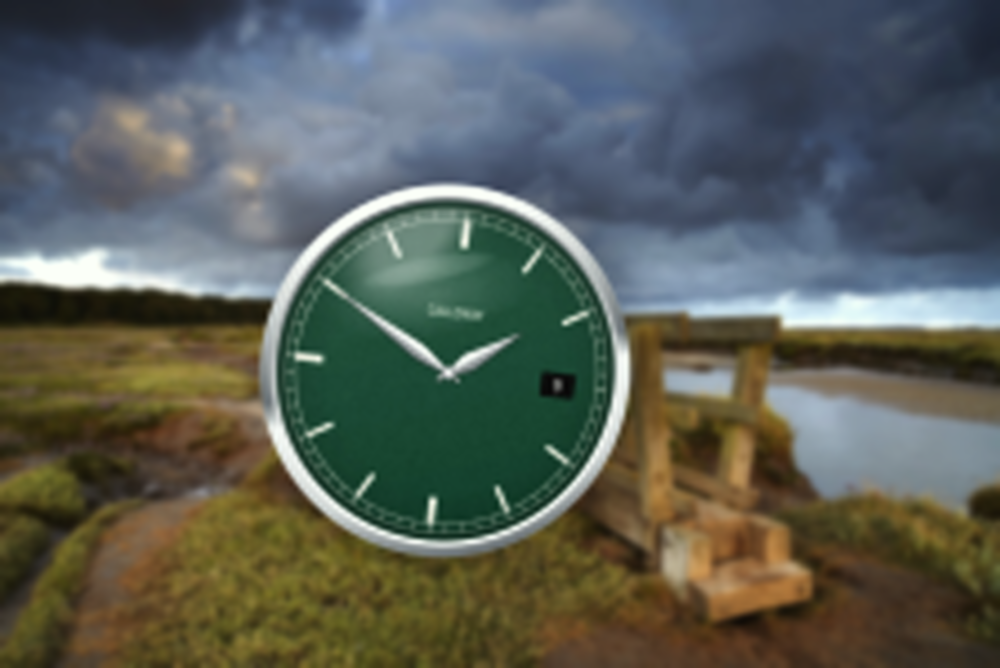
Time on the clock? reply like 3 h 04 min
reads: 1 h 50 min
